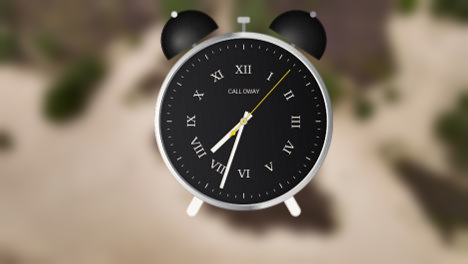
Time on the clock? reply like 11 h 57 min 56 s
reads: 7 h 33 min 07 s
